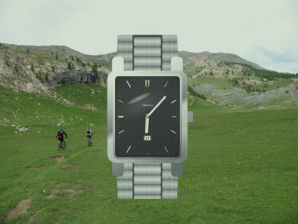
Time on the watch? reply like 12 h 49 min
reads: 6 h 07 min
